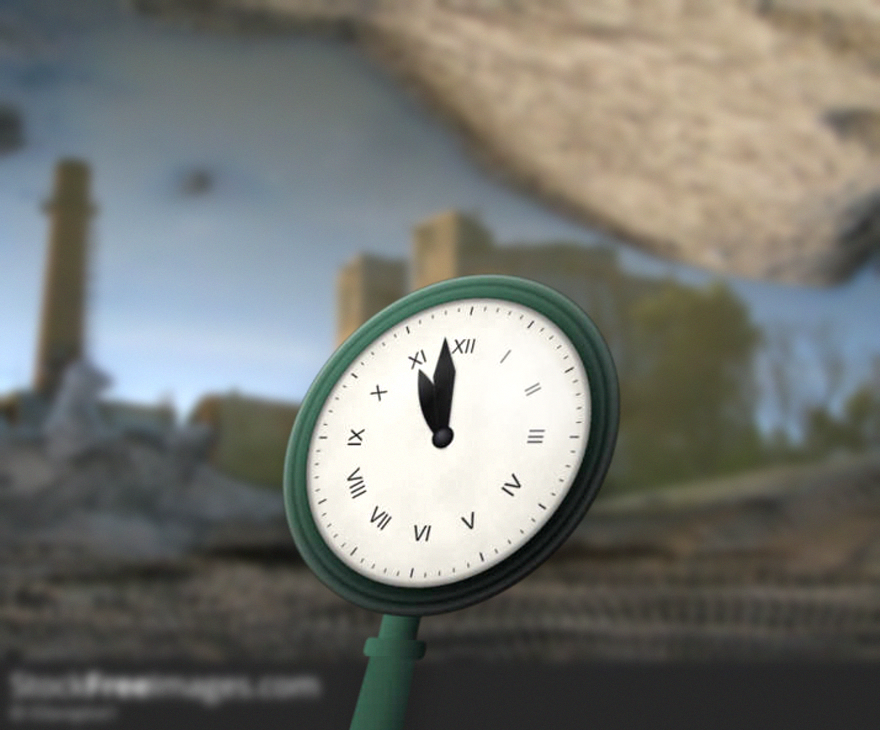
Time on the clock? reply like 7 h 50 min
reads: 10 h 58 min
